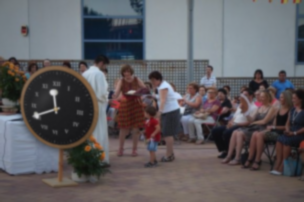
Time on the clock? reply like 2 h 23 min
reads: 11 h 41 min
